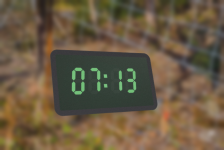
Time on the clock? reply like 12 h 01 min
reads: 7 h 13 min
